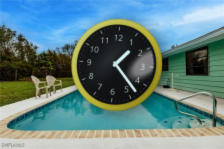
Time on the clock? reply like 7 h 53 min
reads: 1 h 23 min
